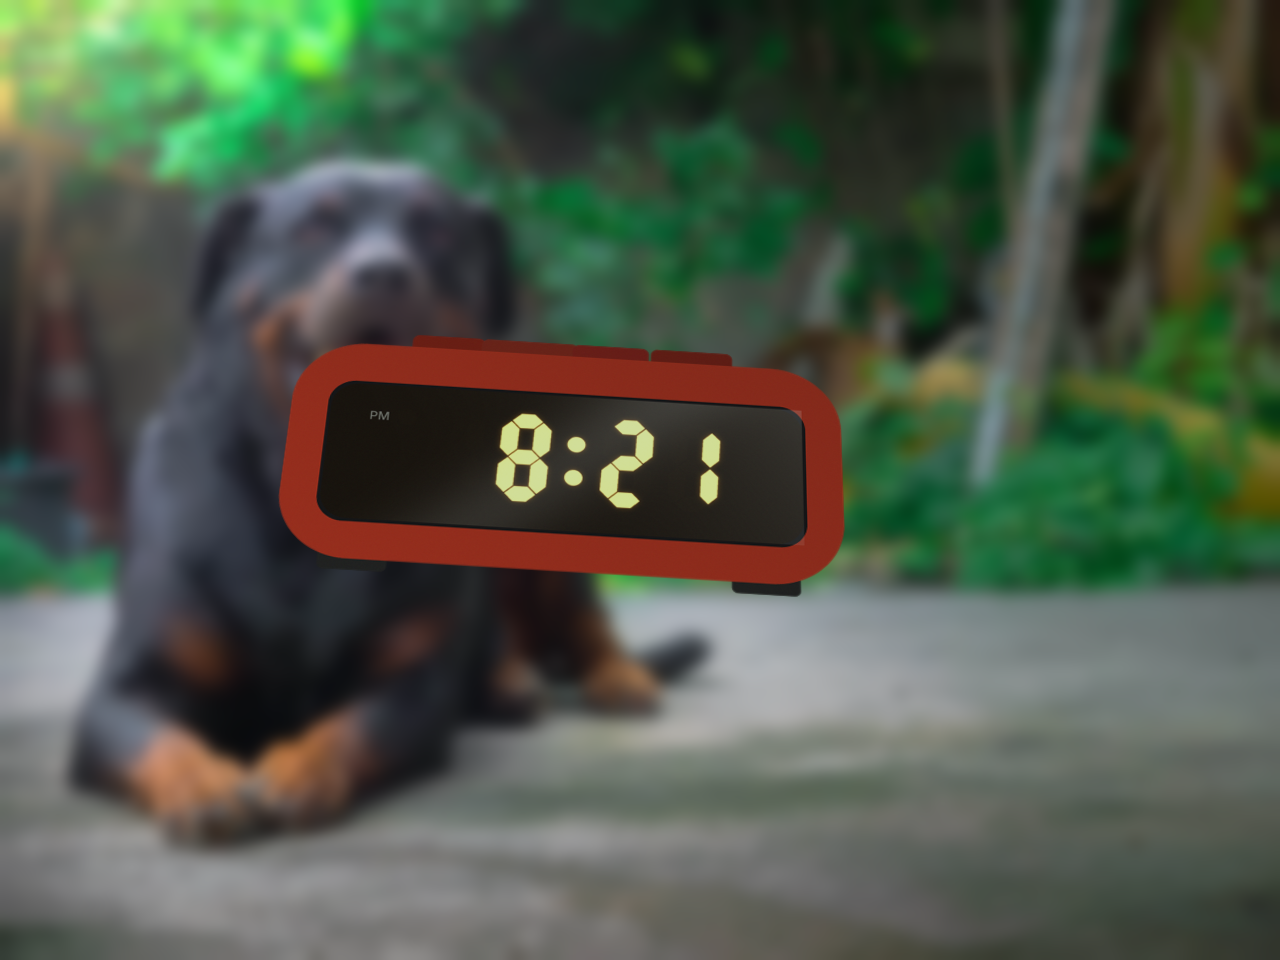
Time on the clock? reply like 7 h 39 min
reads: 8 h 21 min
